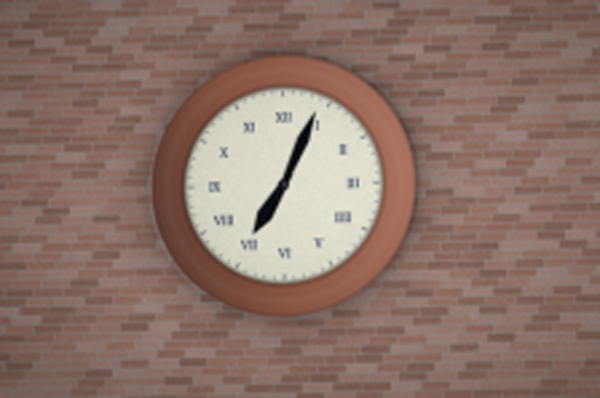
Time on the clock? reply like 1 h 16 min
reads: 7 h 04 min
